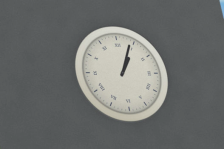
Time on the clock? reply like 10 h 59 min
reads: 1 h 04 min
